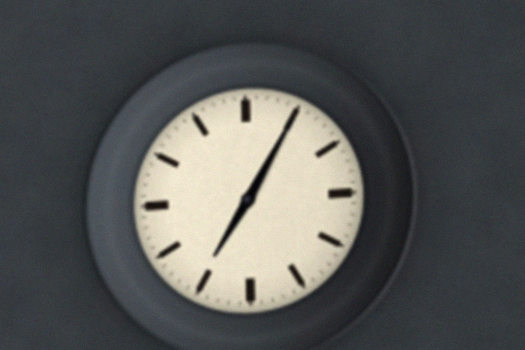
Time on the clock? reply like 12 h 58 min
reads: 7 h 05 min
